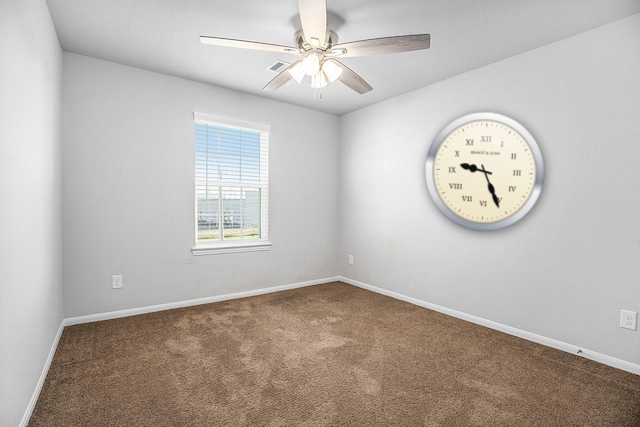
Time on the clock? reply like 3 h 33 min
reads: 9 h 26 min
